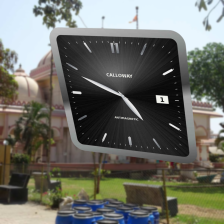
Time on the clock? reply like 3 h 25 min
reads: 4 h 49 min
